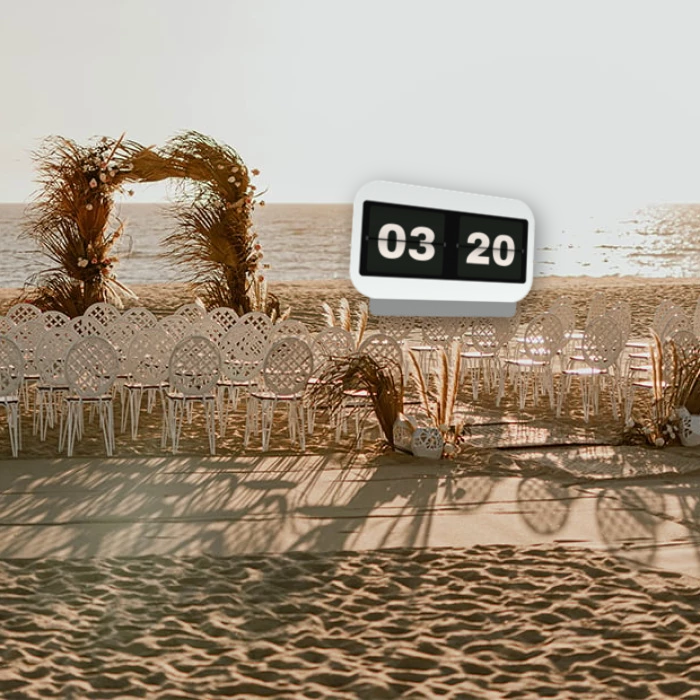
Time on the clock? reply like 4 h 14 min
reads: 3 h 20 min
